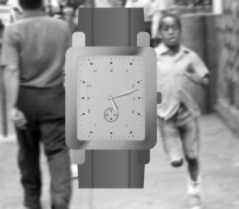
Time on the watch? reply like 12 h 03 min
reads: 5 h 12 min
